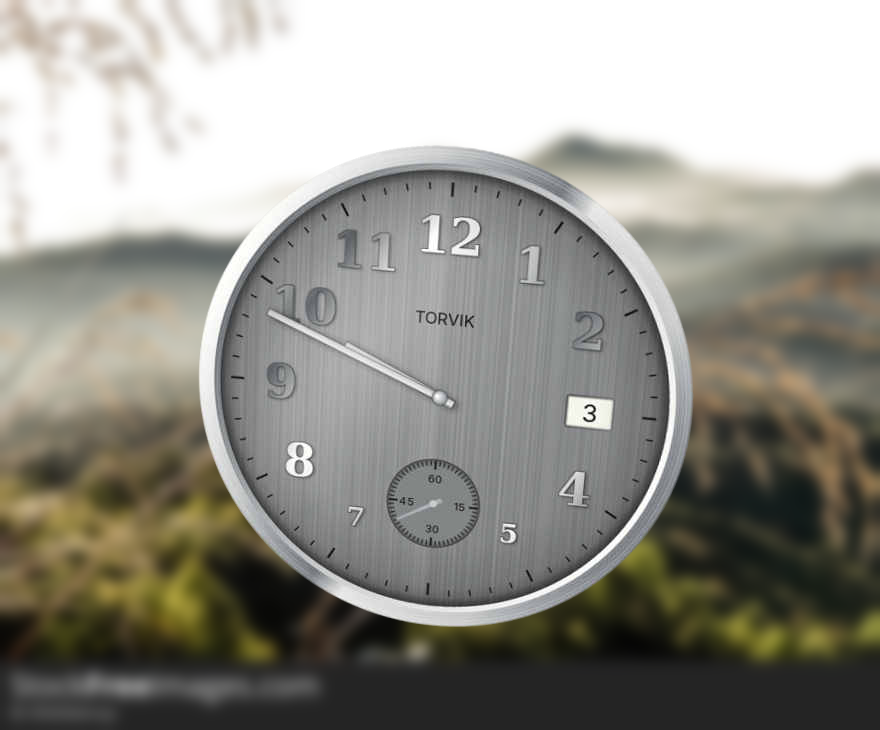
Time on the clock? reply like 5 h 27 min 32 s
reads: 9 h 48 min 40 s
